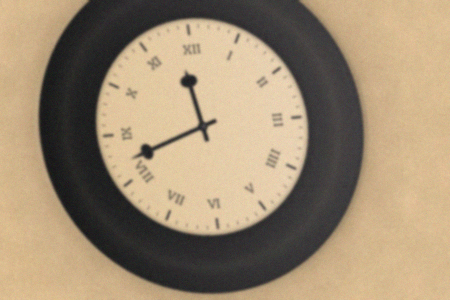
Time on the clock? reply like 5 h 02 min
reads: 11 h 42 min
